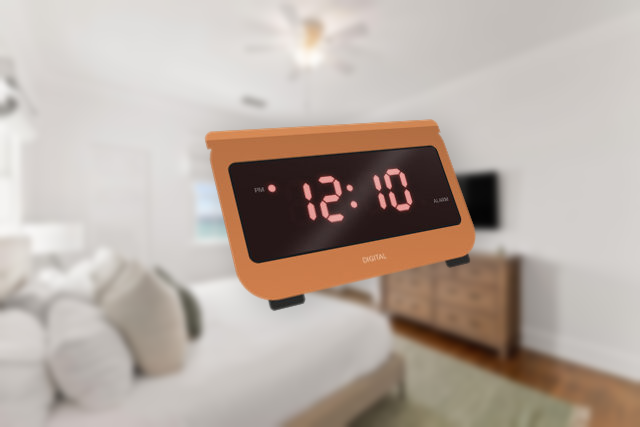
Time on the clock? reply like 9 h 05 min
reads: 12 h 10 min
